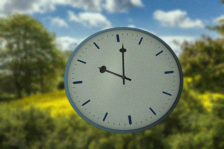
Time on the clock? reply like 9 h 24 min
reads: 10 h 01 min
